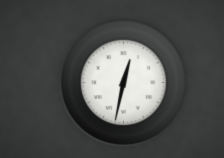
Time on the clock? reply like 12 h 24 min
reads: 12 h 32 min
